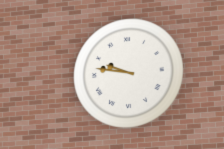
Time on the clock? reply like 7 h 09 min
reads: 9 h 47 min
